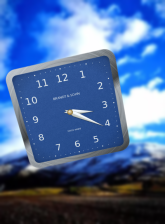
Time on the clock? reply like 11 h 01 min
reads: 3 h 21 min
